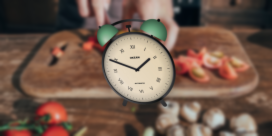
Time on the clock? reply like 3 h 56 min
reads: 1 h 49 min
